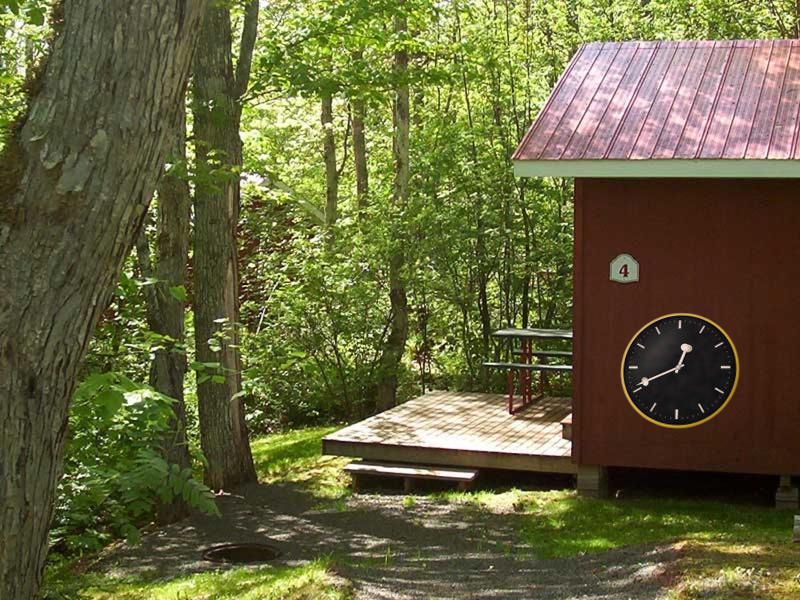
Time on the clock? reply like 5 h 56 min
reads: 12 h 41 min
